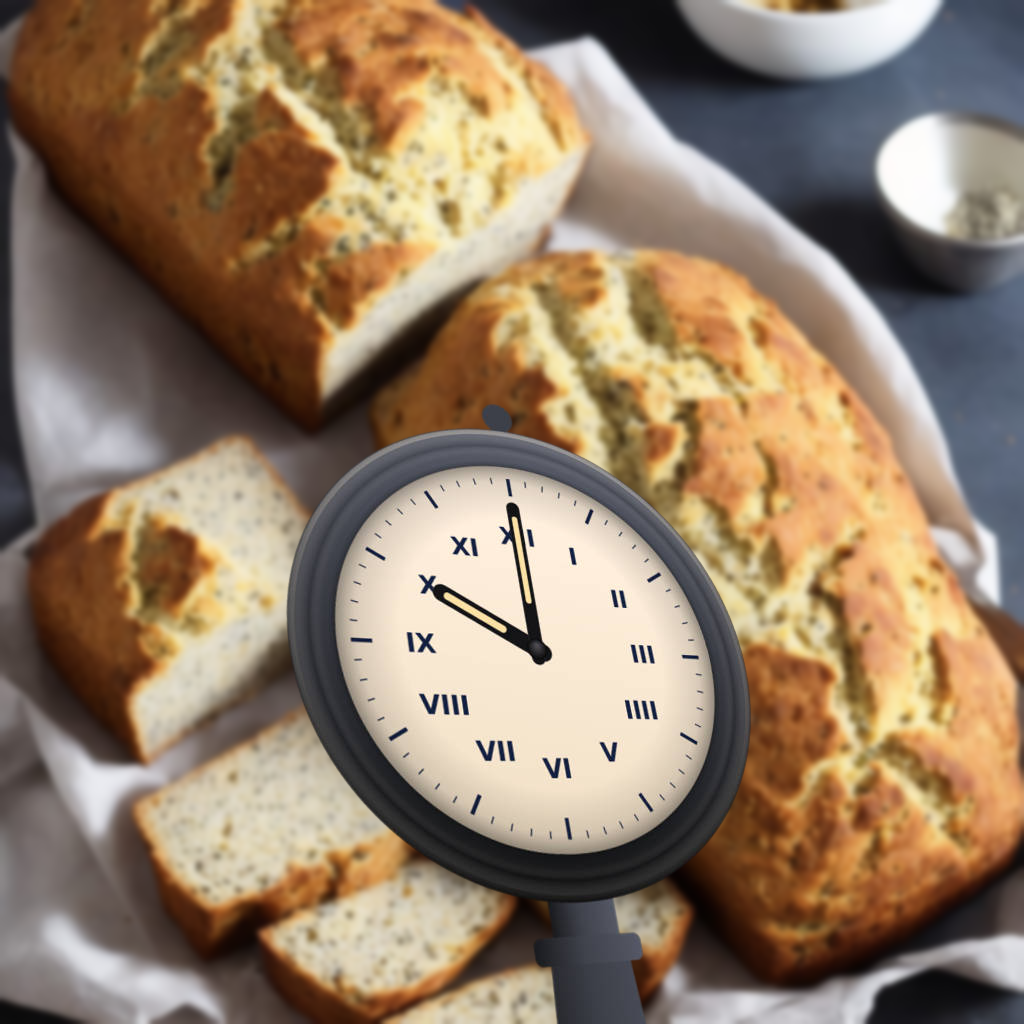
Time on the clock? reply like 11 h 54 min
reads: 10 h 00 min
